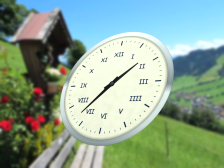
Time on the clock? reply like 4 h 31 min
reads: 1 h 37 min
